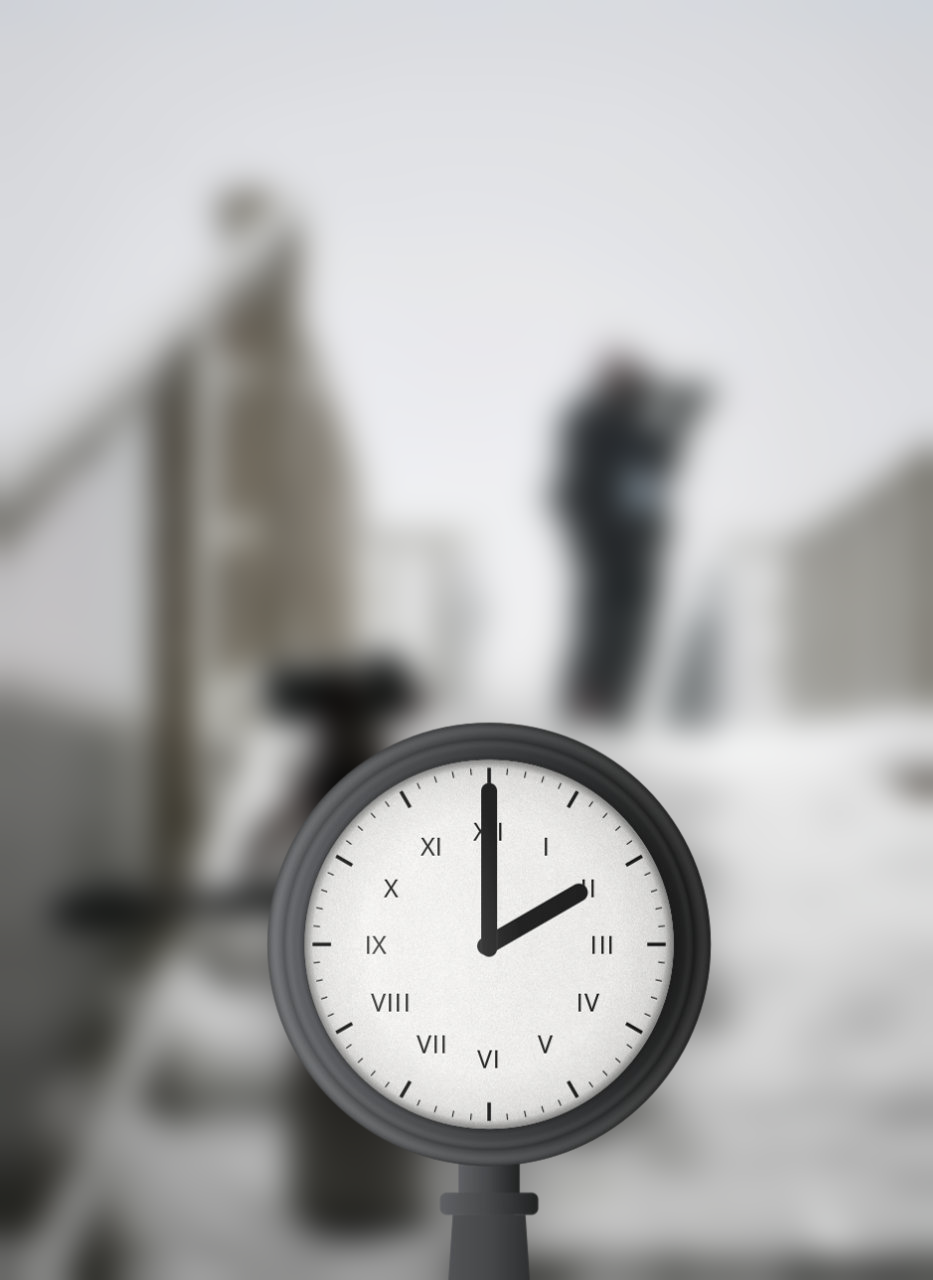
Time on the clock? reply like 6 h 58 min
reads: 2 h 00 min
